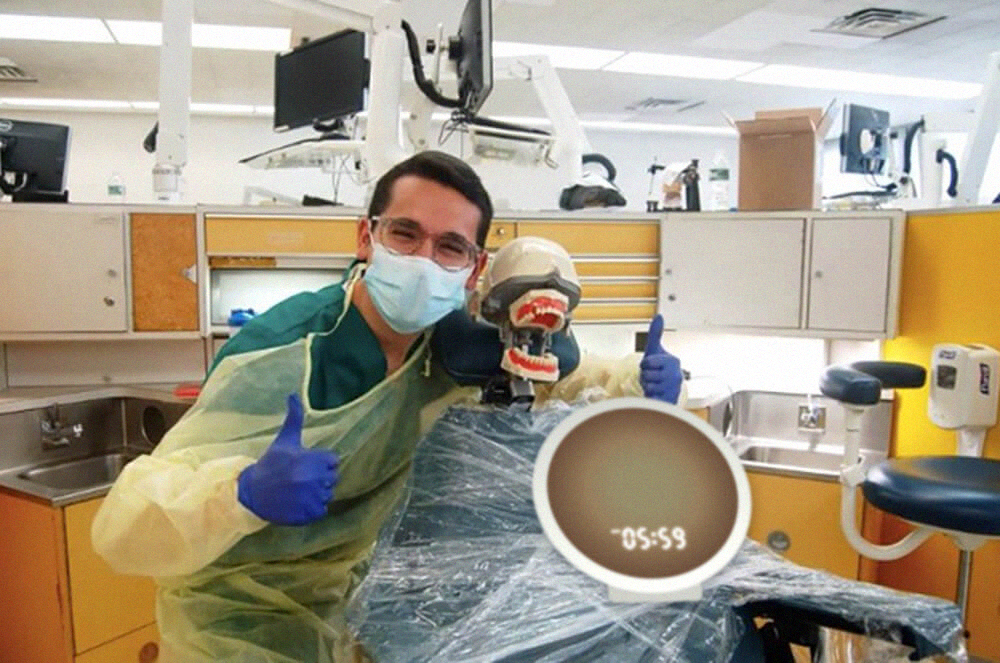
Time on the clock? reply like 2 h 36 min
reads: 5 h 59 min
